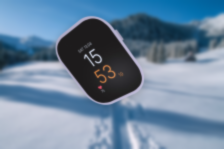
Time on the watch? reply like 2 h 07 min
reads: 15 h 53 min
